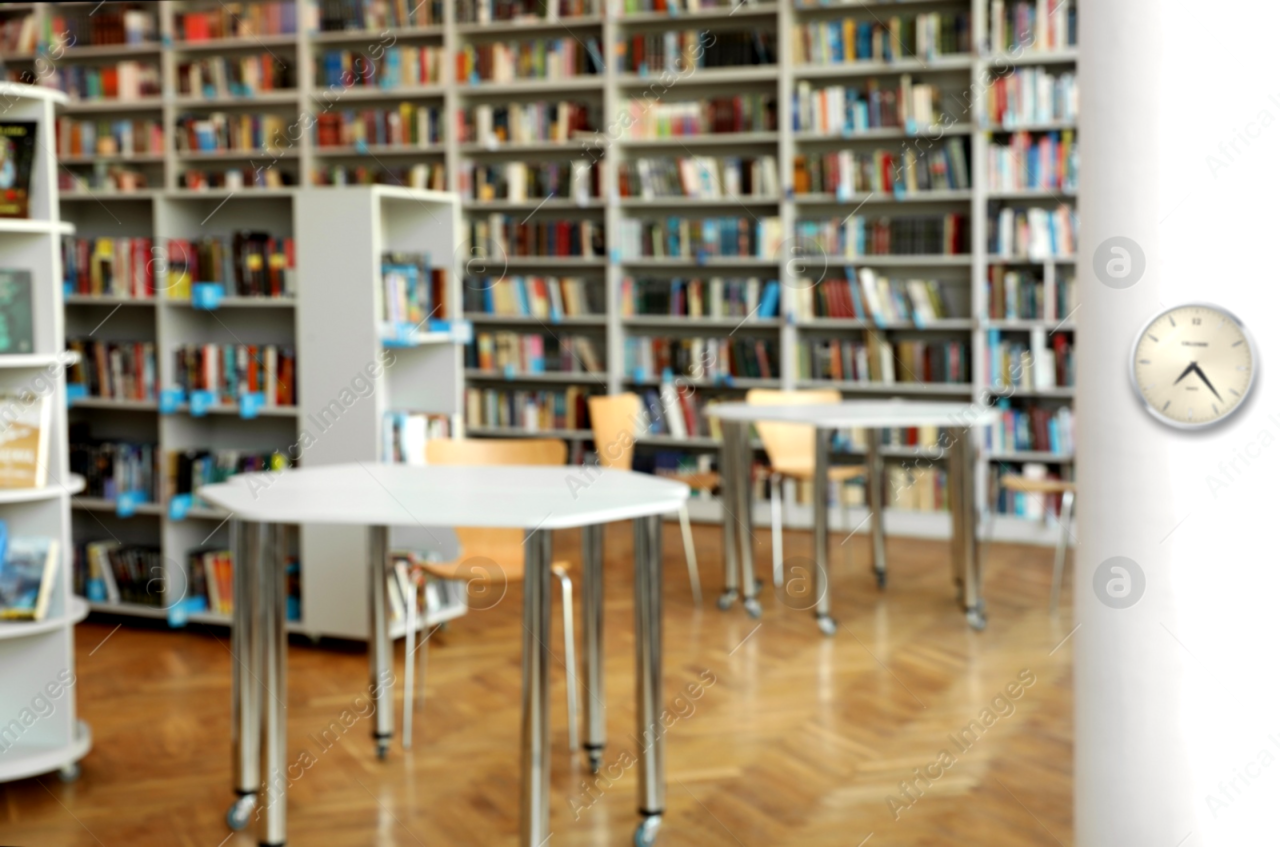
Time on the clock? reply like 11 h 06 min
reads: 7 h 23 min
